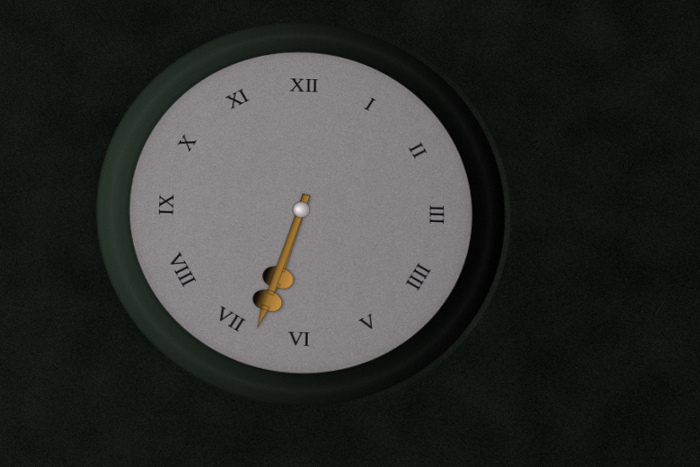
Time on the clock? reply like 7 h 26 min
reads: 6 h 33 min
